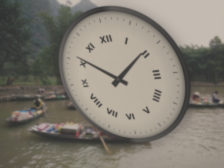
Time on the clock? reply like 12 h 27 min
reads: 1 h 51 min
